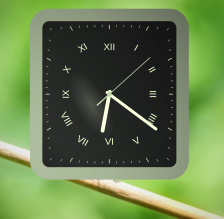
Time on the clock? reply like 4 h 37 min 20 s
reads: 6 h 21 min 08 s
